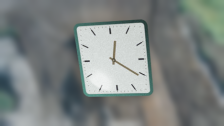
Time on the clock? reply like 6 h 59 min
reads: 12 h 21 min
